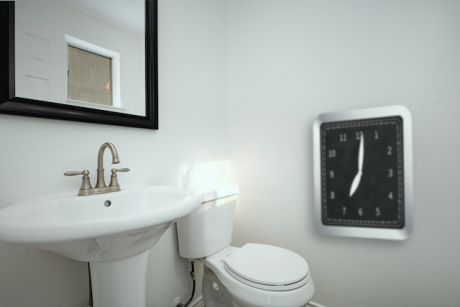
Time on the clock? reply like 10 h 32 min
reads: 7 h 01 min
